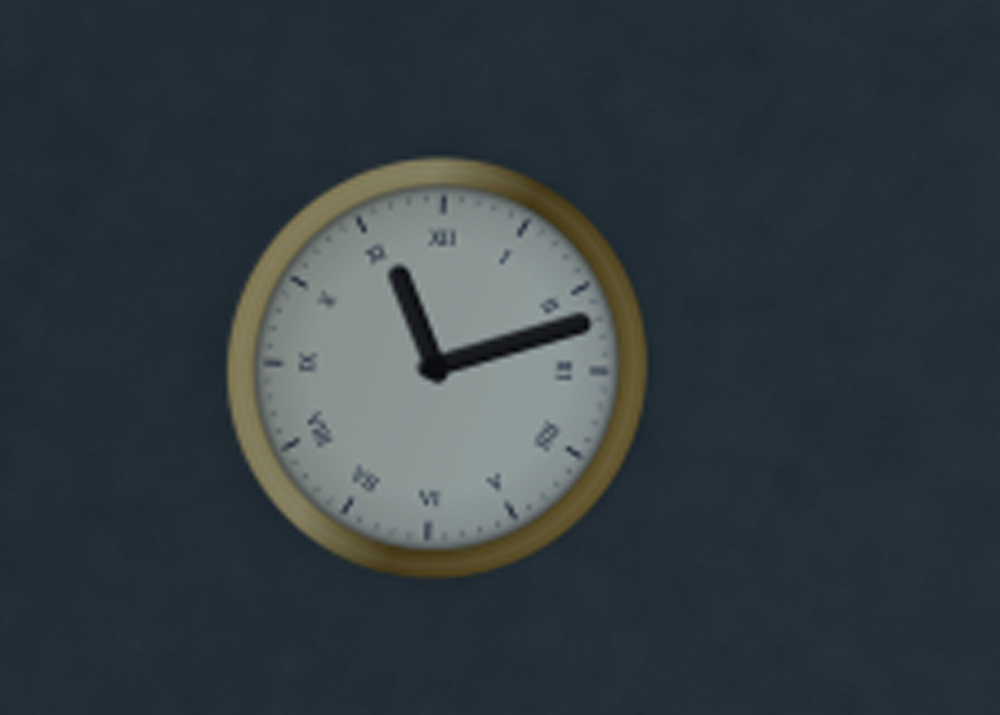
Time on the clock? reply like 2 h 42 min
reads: 11 h 12 min
